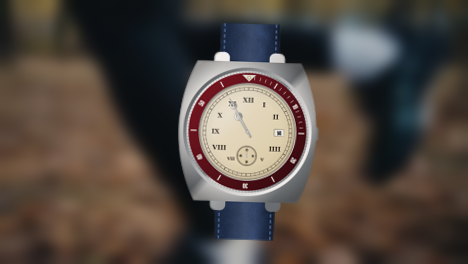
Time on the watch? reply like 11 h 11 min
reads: 10 h 55 min
